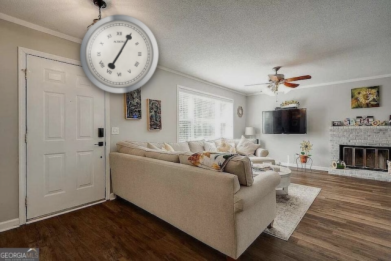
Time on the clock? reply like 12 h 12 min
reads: 7 h 05 min
